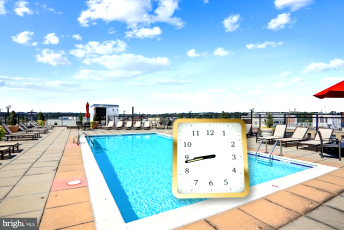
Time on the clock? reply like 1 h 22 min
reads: 8 h 43 min
